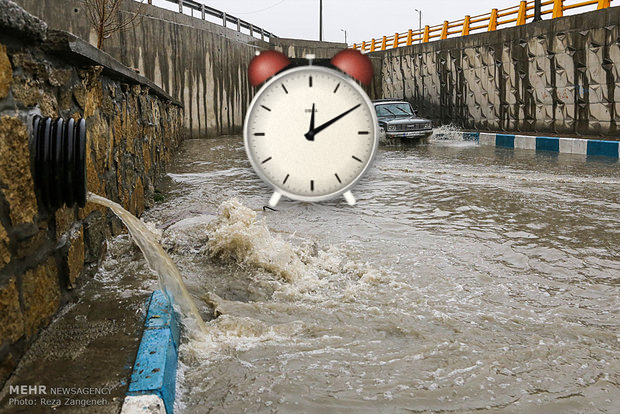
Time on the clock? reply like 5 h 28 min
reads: 12 h 10 min
